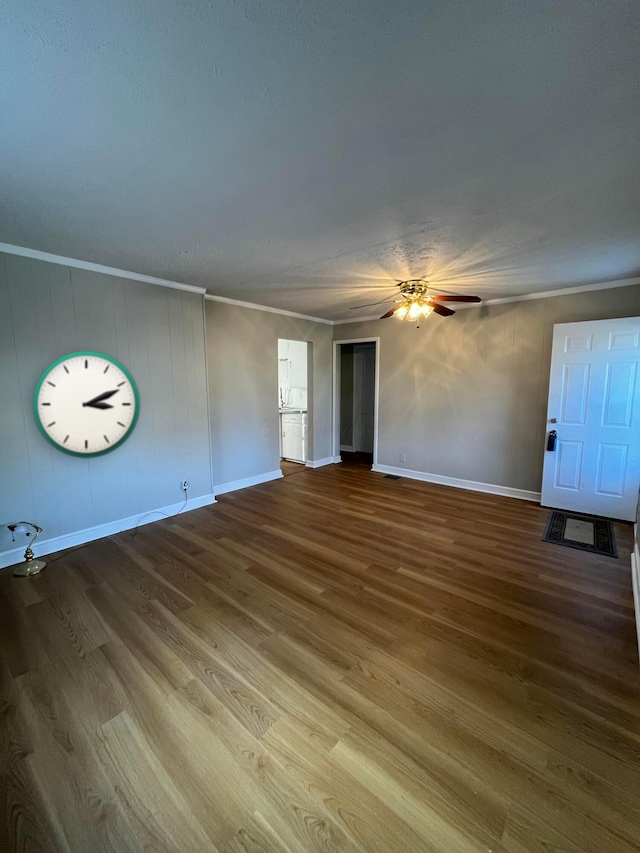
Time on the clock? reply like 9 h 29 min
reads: 3 h 11 min
